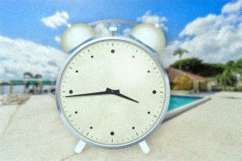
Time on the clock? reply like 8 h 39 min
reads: 3 h 44 min
